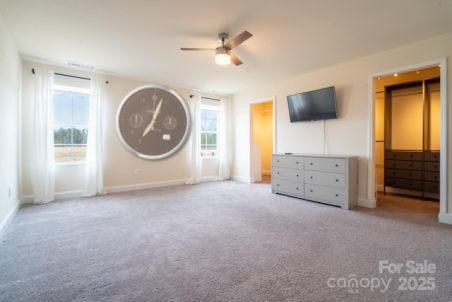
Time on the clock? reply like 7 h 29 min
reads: 7 h 03 min
